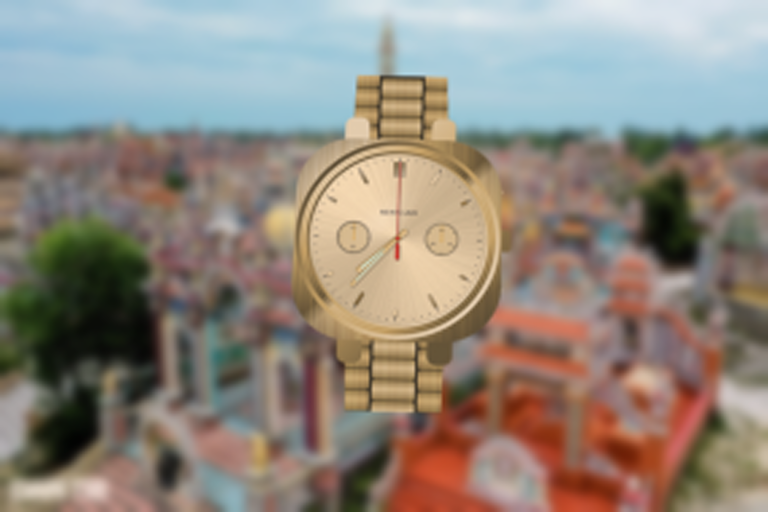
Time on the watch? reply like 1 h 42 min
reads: 7 h 37 min
